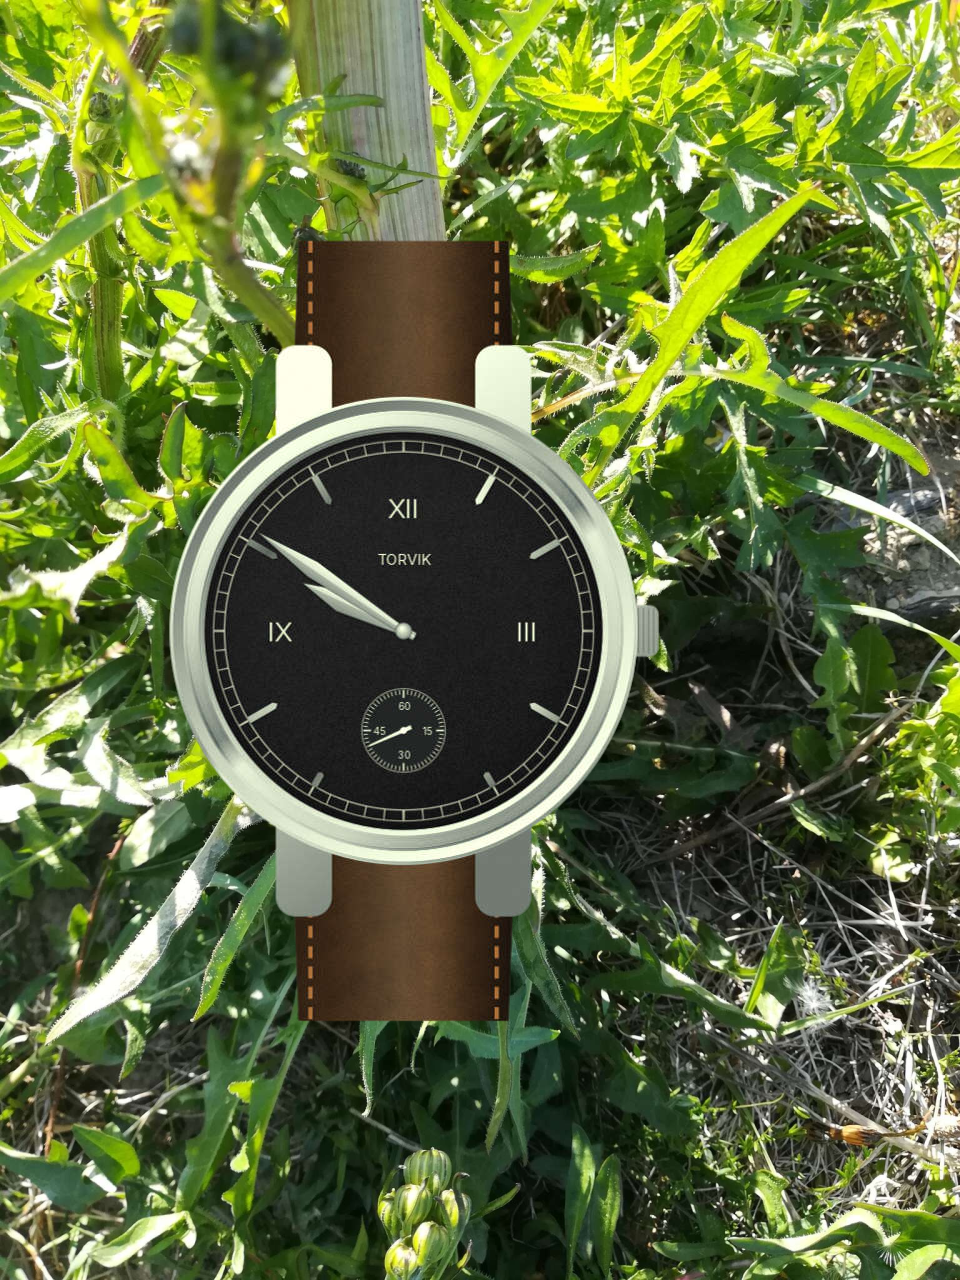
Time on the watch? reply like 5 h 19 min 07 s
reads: 9 h 50 min 41 s
